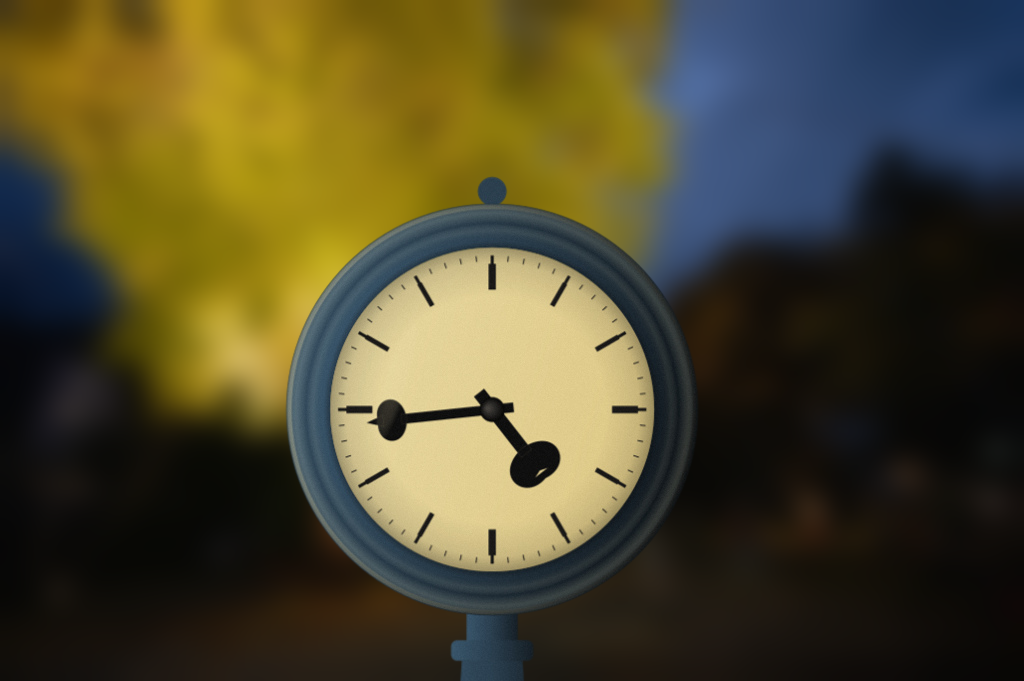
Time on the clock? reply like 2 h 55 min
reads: 4 h 44 min
